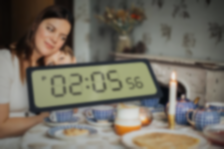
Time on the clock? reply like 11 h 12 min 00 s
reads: 2 h 05 min 56 s
